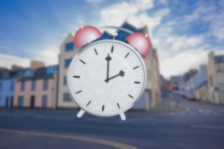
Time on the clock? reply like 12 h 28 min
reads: 1 h 59 min
